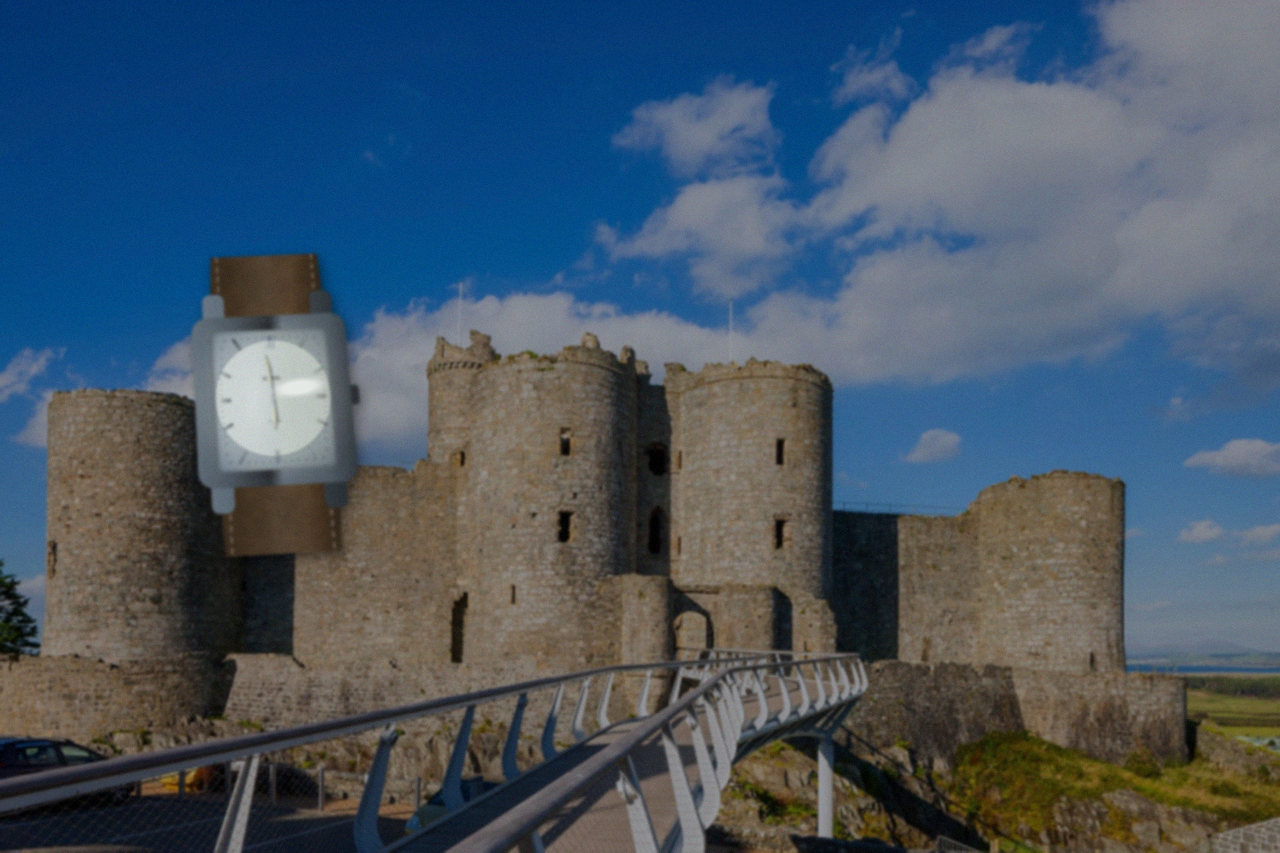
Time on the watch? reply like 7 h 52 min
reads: 5 h 59 min
